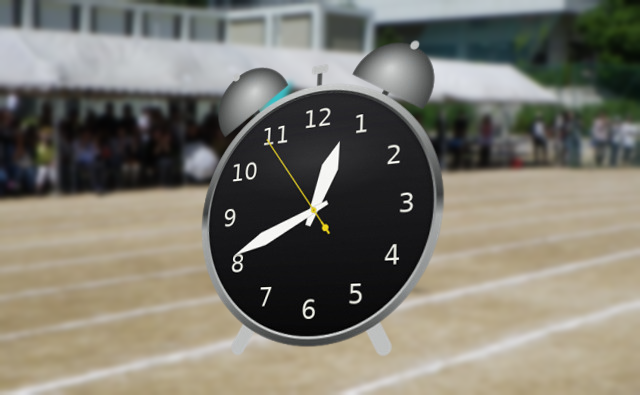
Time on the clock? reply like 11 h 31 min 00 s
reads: 12 h 40 min 54 s
